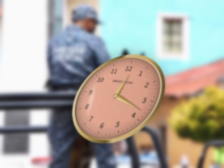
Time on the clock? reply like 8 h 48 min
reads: 12 h 18 min
